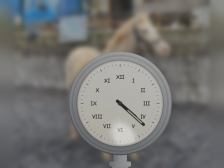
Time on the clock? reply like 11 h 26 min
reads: 4 h 22 min
